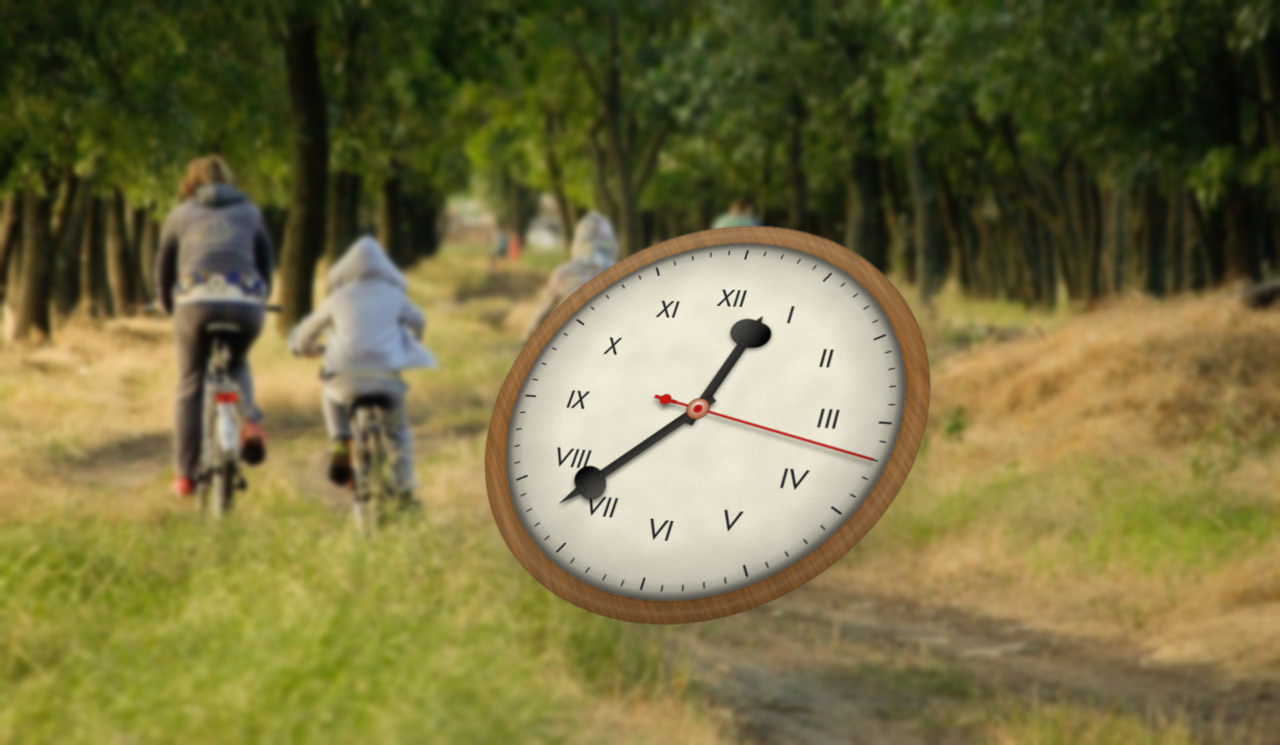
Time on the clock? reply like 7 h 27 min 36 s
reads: 12 h 37 min 17 s
